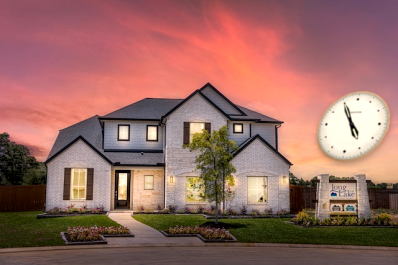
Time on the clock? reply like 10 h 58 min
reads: 4 h 55 min
